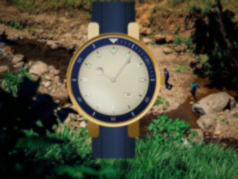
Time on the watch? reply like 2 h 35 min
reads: 10 h 06 min
